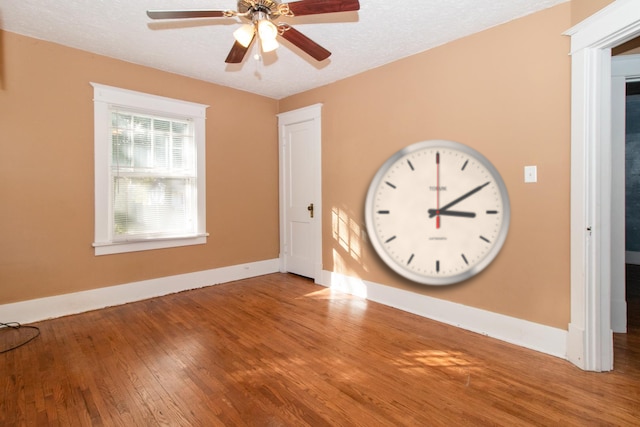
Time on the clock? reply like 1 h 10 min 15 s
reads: 3 h 10 min 00 s
